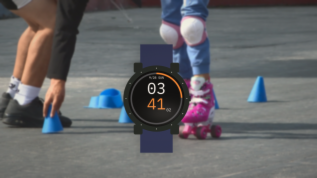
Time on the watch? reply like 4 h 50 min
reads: 3 h 41 min
